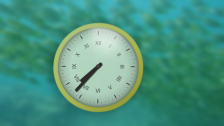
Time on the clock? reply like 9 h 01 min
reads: 7 h 37 min
